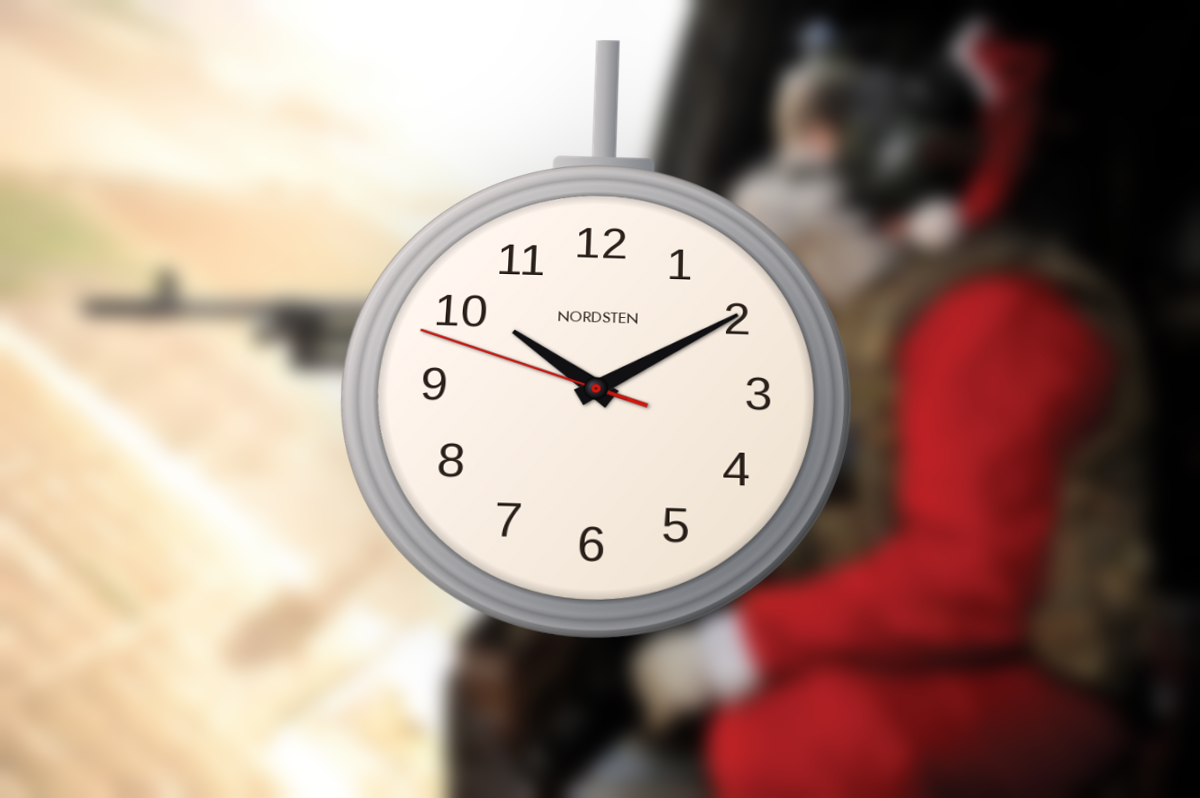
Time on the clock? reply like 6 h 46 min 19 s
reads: 10 h 09 min 48 s
